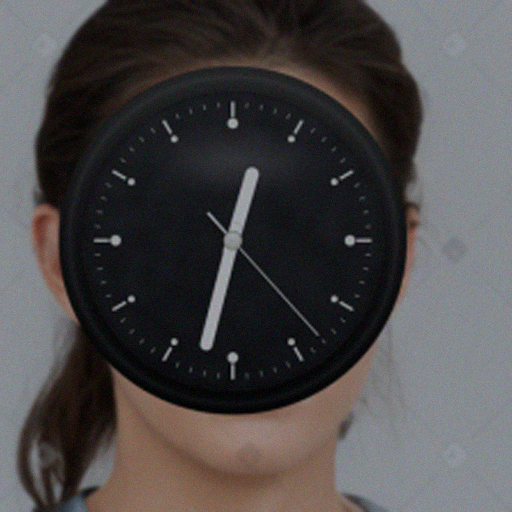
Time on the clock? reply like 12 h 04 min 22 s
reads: 12 h 32 min 23 s
